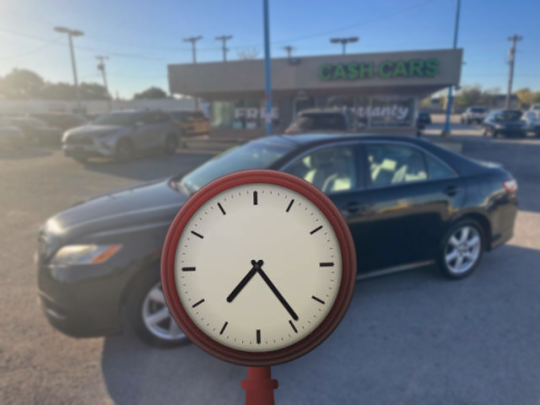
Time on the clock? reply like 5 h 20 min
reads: 7 h 24 min
